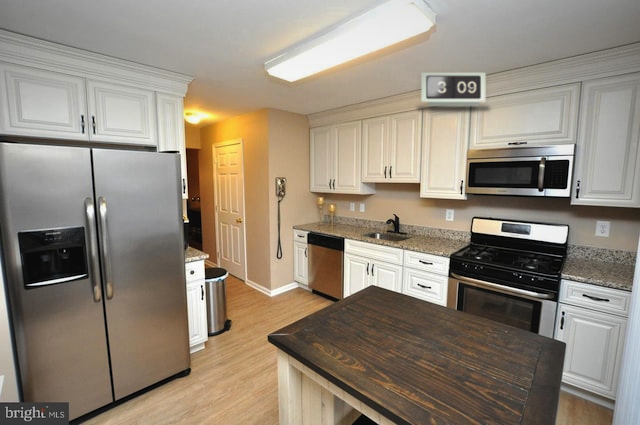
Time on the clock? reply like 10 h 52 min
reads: 3 h 09 min
